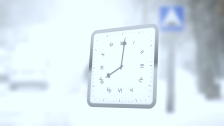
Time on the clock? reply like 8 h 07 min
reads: 8 h 01 min
